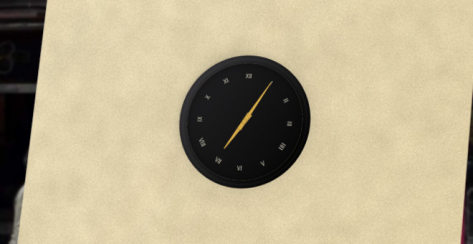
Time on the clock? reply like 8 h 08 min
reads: 7 h 05 min
